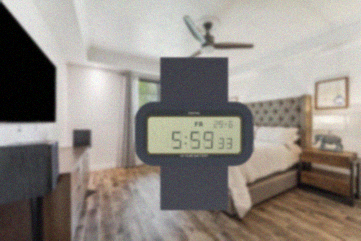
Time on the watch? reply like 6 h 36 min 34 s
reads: 5 h 59 min 33 s
